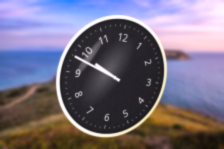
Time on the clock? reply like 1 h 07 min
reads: 9 h 48 min
